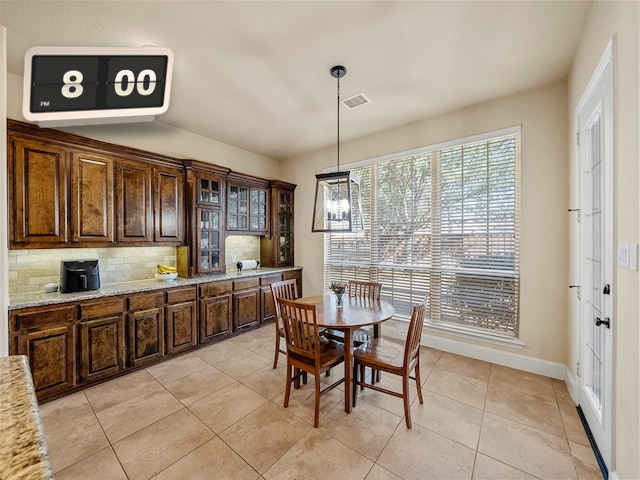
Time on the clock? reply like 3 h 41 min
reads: 8 h 00 min
